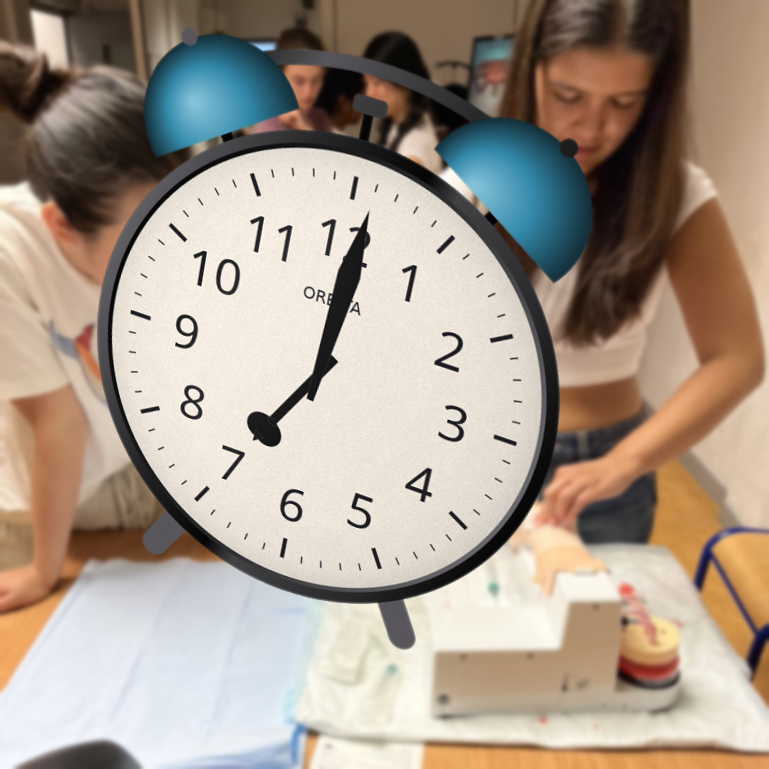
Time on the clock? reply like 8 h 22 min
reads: 7 h 01 min
